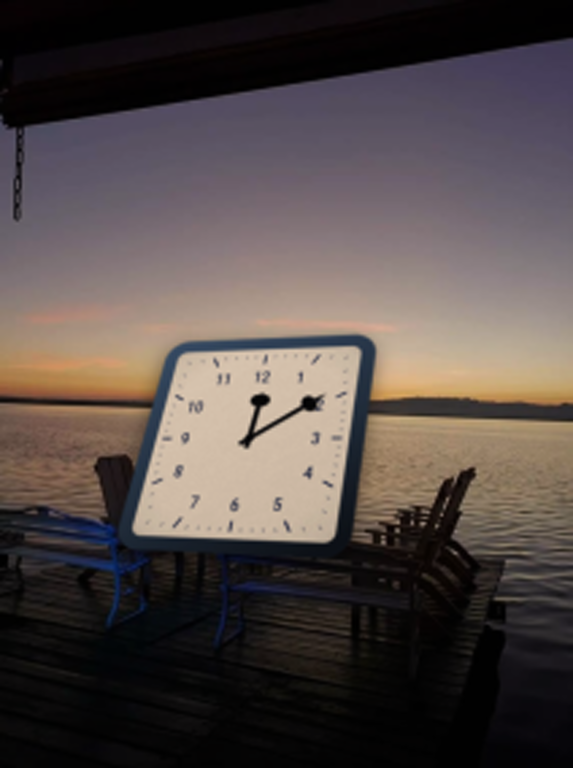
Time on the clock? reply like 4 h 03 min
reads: 12 h 09 min
